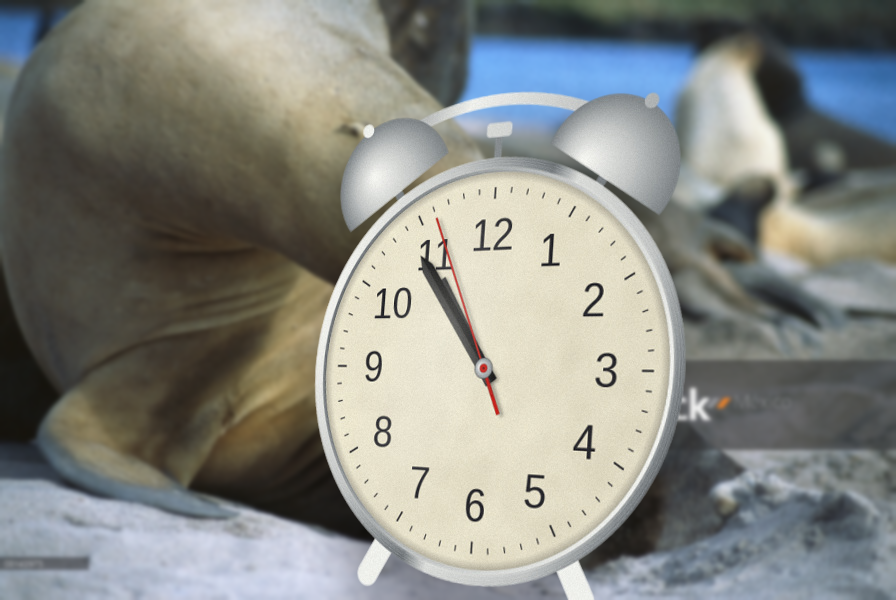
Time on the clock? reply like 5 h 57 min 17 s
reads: 10 h 53 min 56 s
